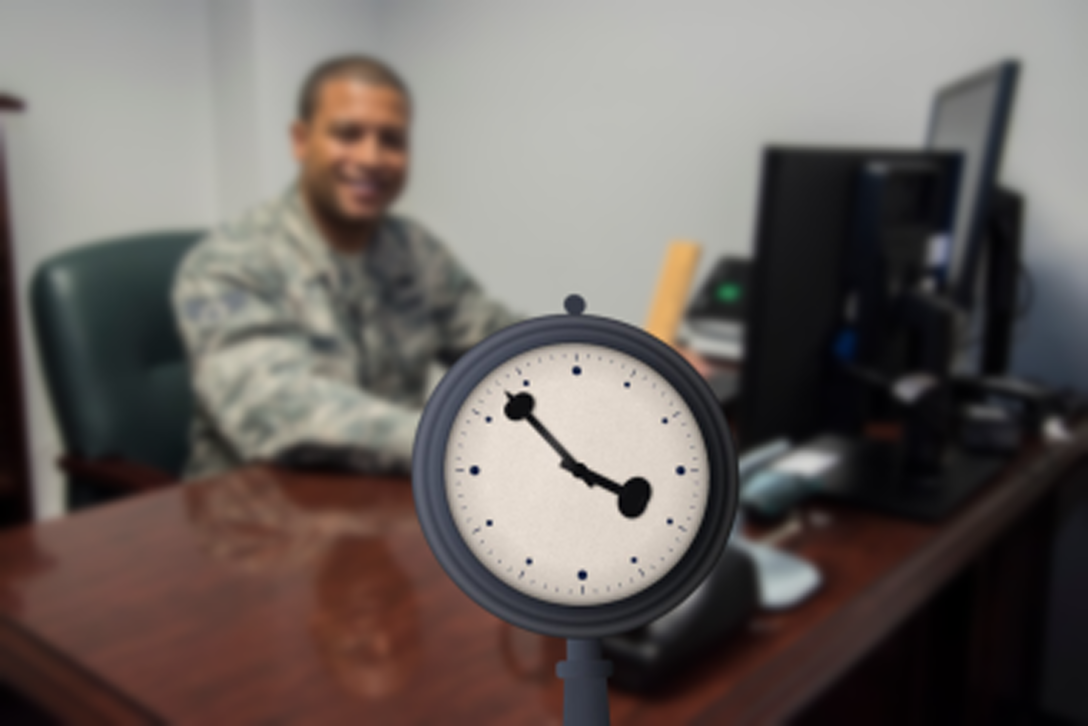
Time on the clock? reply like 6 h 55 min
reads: 3 h 53 min
